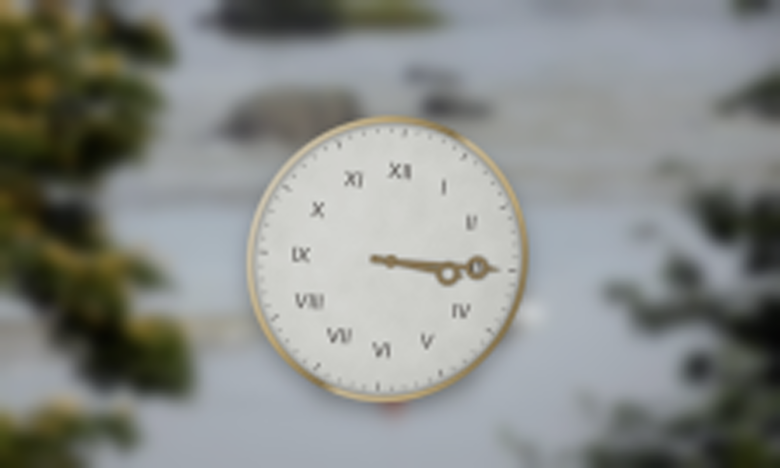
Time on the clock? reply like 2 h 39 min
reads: 3 h 15 min
